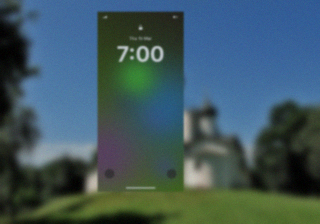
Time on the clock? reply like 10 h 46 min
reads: 7 h 00 min
